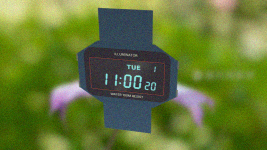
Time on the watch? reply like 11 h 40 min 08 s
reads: 11 h 00 min 20 s
